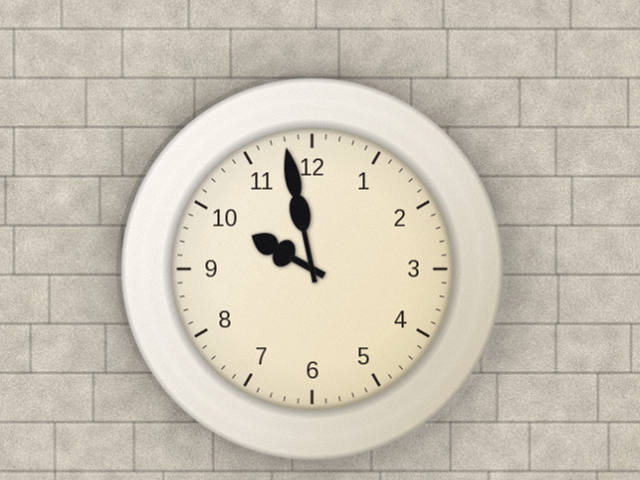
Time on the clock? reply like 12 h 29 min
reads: 9 h 58 min
